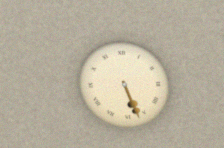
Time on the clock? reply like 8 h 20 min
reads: 5 h 27 min
